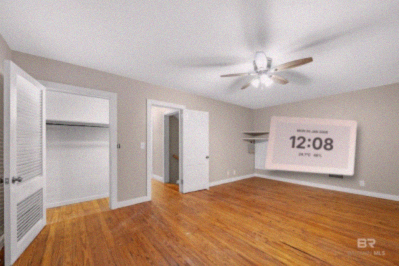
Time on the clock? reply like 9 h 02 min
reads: 12 h 08 min
